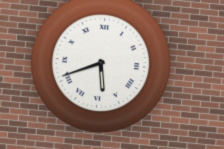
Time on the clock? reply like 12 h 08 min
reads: 5 h 41 min
